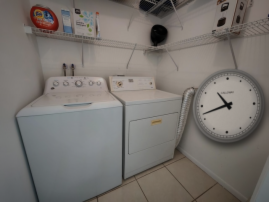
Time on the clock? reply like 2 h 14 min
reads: 10 h 42 min
